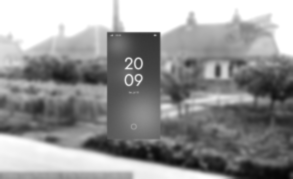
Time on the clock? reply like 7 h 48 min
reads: 20 h 09 min
